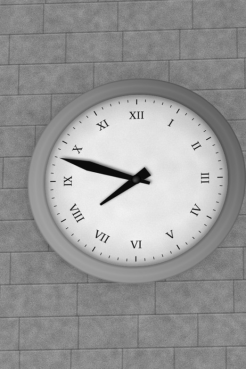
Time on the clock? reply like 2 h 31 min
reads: 7 h 48 min
